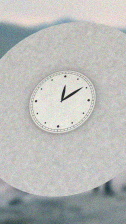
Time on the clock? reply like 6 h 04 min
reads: 12 h 09 min
